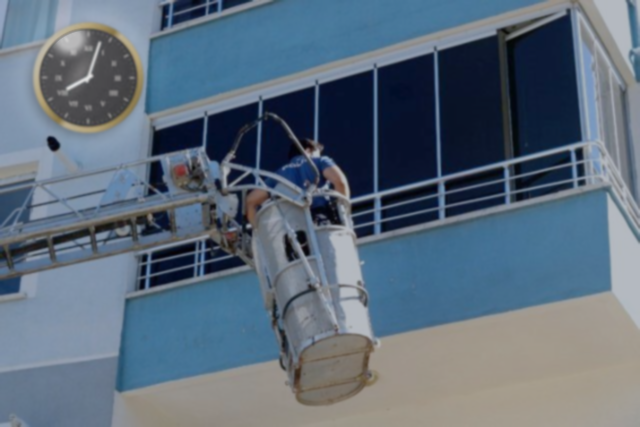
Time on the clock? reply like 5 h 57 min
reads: 8 h 03 min
